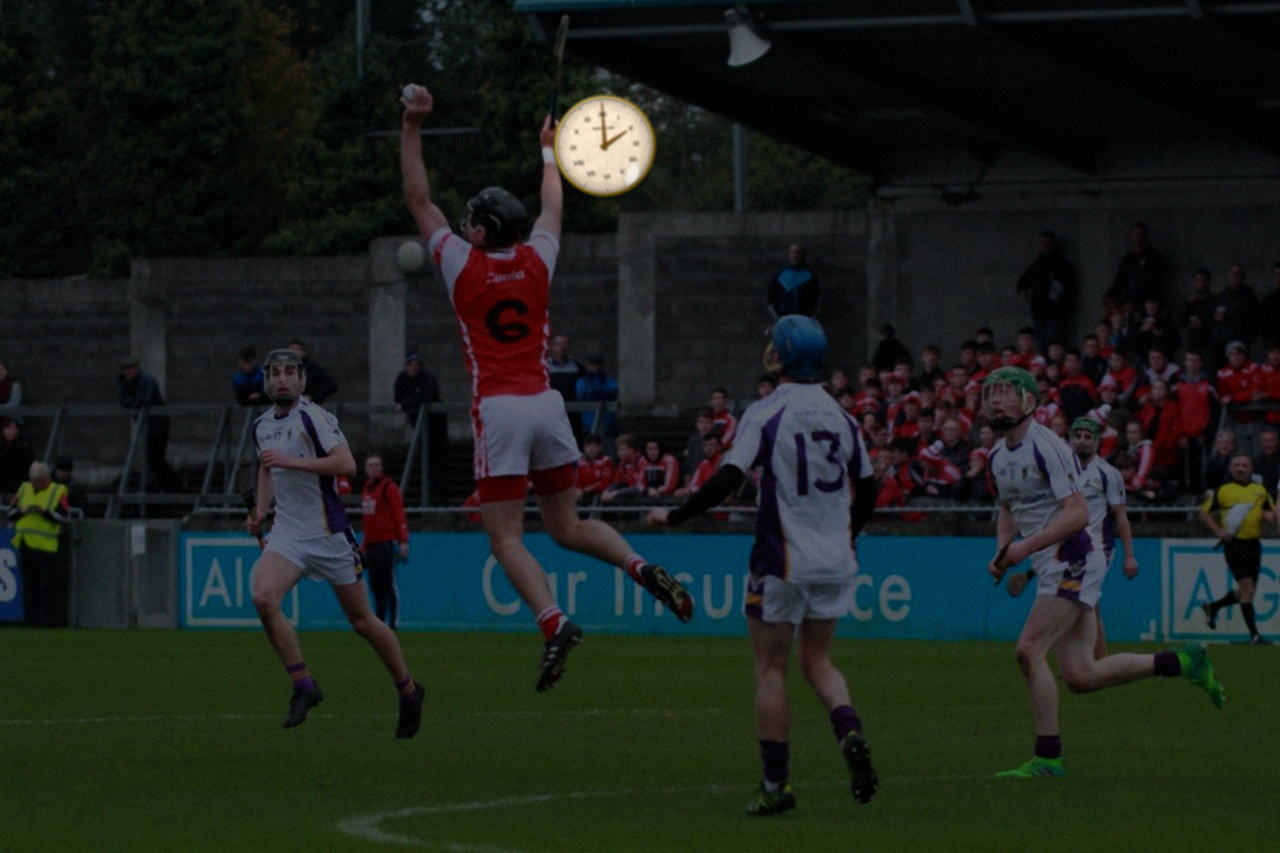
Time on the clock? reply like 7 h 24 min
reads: 2 h 00 min
